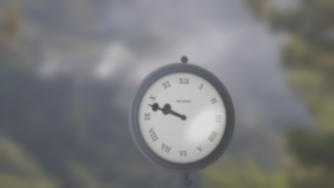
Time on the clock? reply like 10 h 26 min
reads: 9 h 48 min
